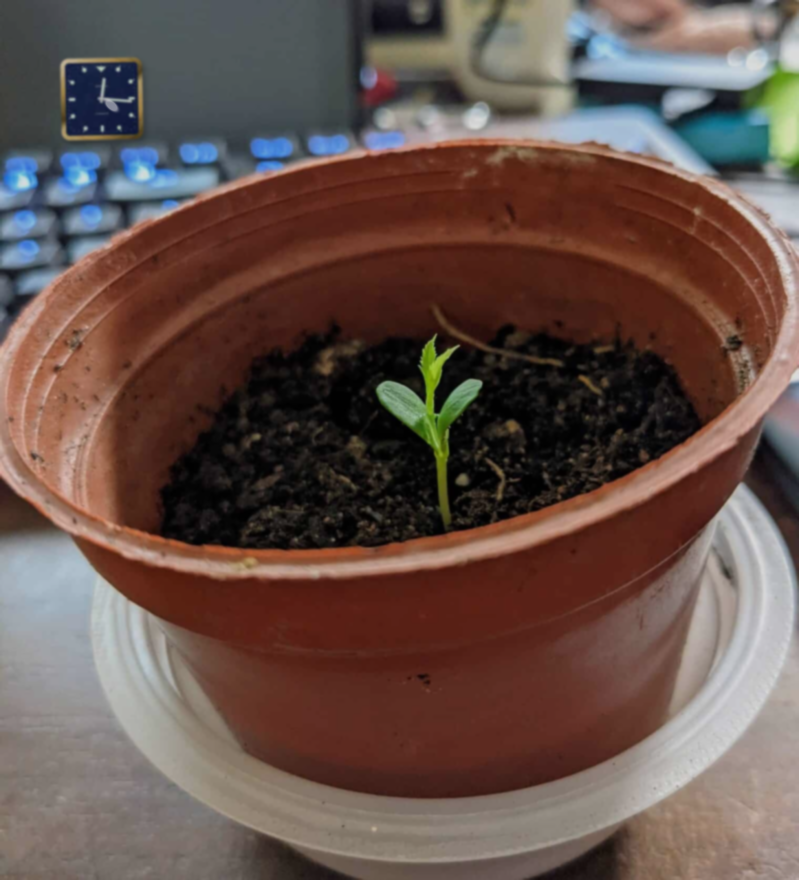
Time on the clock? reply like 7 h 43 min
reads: 12 h 16 min
